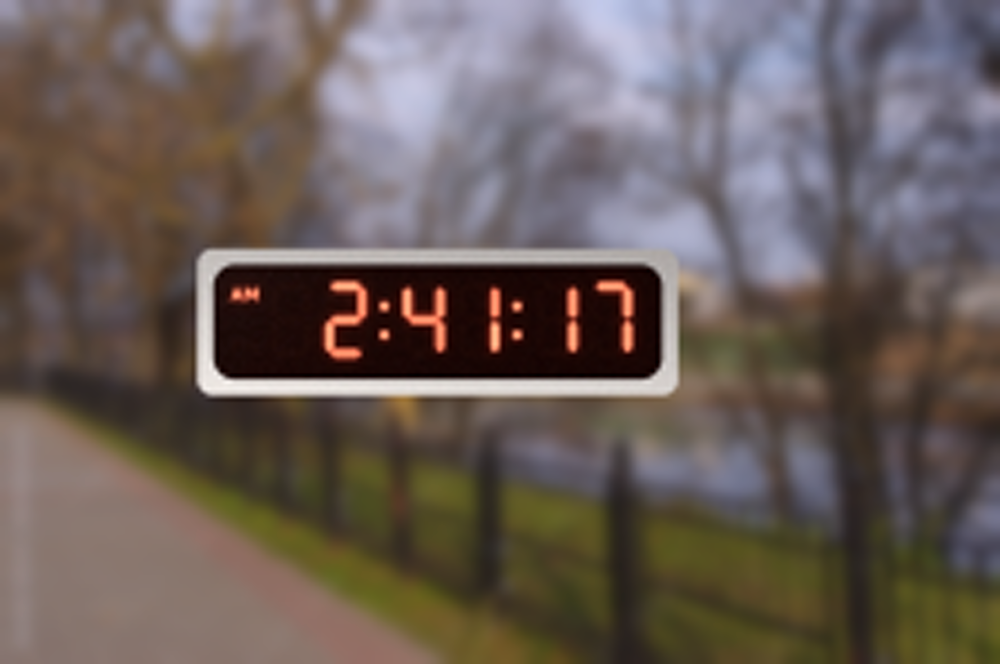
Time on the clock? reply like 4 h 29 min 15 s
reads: 2 h 41 min 17 s
